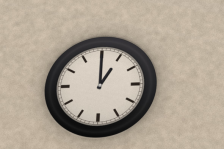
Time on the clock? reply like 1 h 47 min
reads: 1 h 00 min
